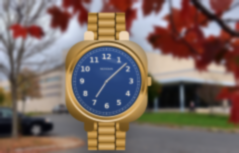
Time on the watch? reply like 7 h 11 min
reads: 7 h 08 min
